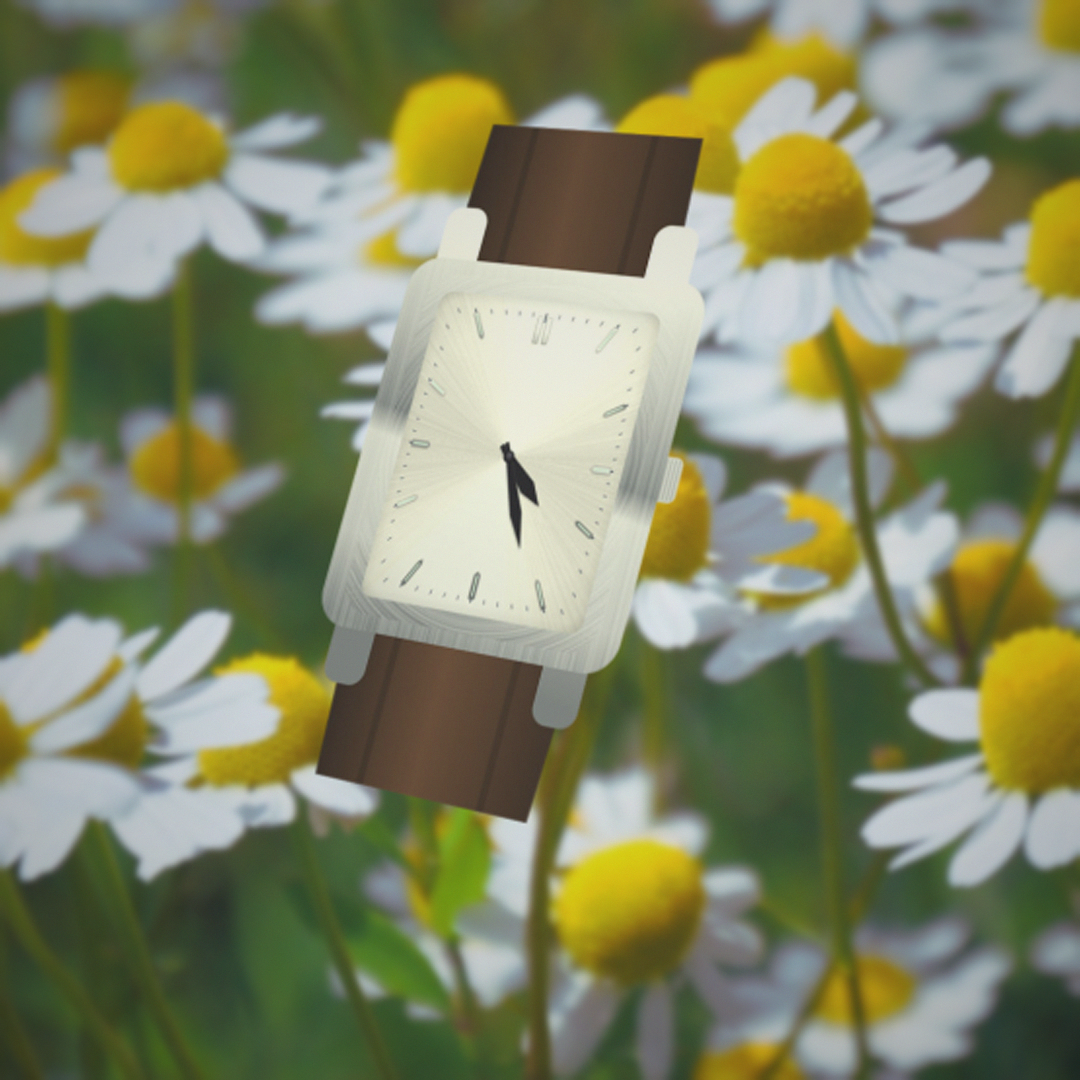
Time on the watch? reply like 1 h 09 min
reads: 4 h 26 min
